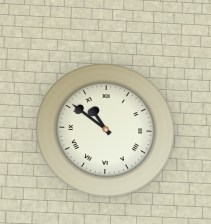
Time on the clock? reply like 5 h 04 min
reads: 10 h 51 min
